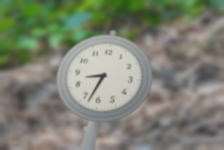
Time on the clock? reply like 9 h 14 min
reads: 8 h 33 min
